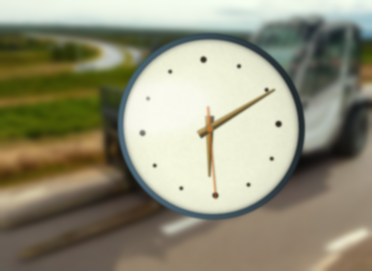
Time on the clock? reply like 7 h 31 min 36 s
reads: 6 h 10 min 30 s
